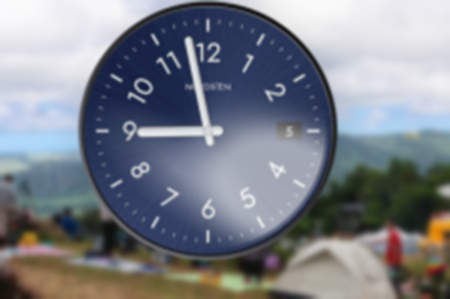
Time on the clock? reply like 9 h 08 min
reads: 8 h 58 min
